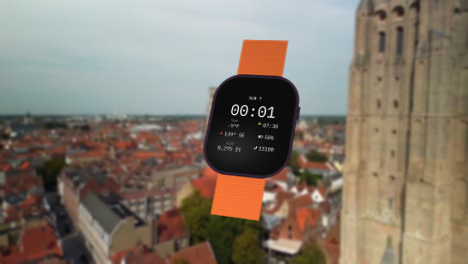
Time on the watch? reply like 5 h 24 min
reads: 0 h 01 min
